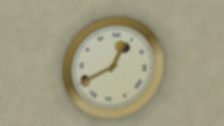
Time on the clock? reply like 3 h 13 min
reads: 12 h 40 min
